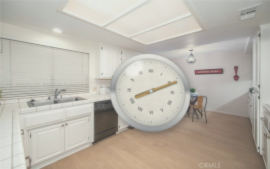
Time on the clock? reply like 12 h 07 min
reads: 8 h 11 min
